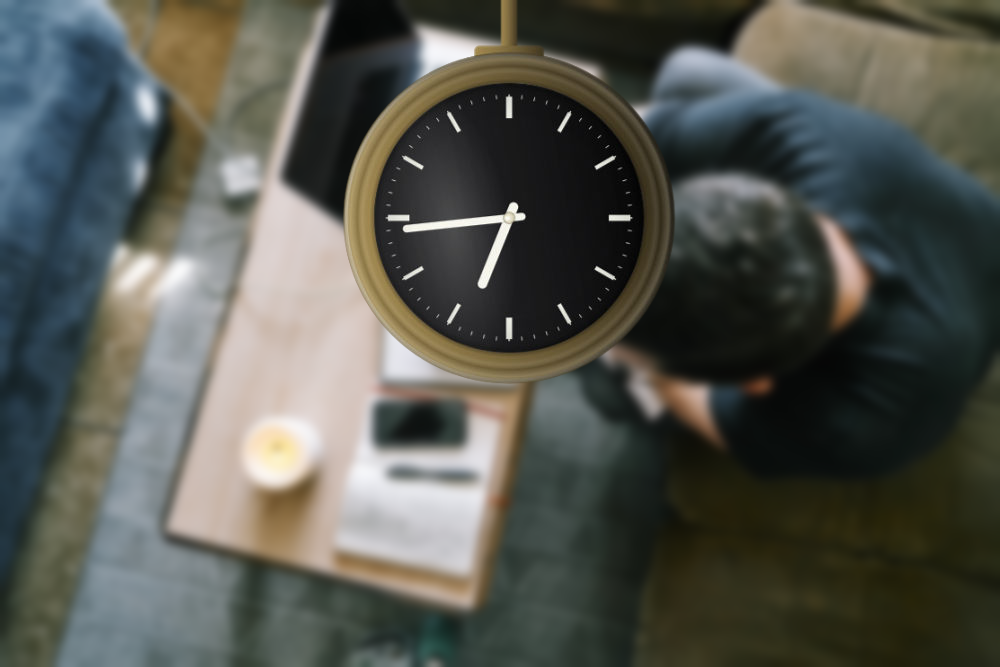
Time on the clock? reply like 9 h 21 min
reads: 6 h 44 min
